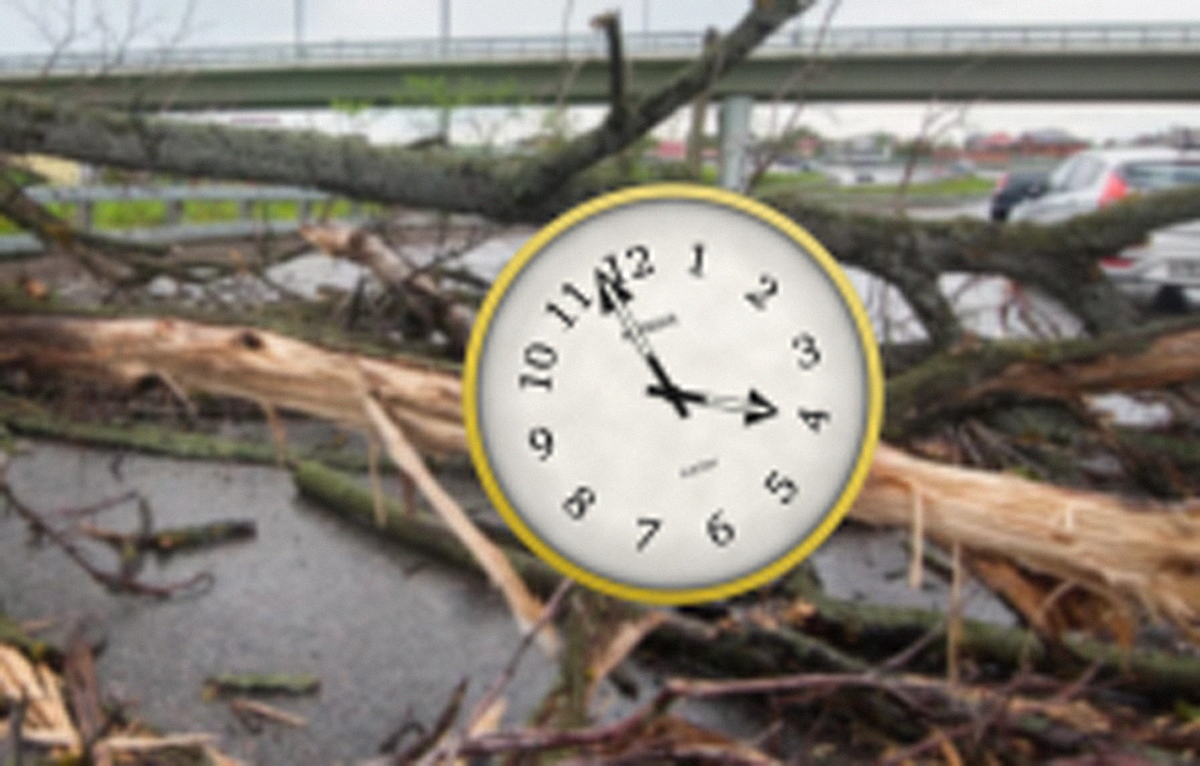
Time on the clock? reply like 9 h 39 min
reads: 3 h 58 min
